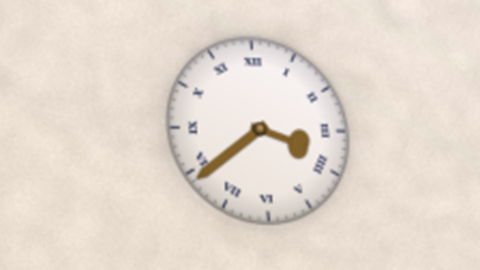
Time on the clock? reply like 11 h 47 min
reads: 3 h 39 min
